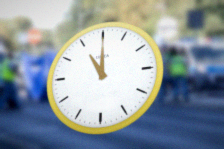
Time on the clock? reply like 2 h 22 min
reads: 11 h 00 min
